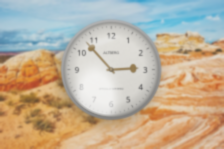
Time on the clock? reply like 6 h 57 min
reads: 2 h 53 min
